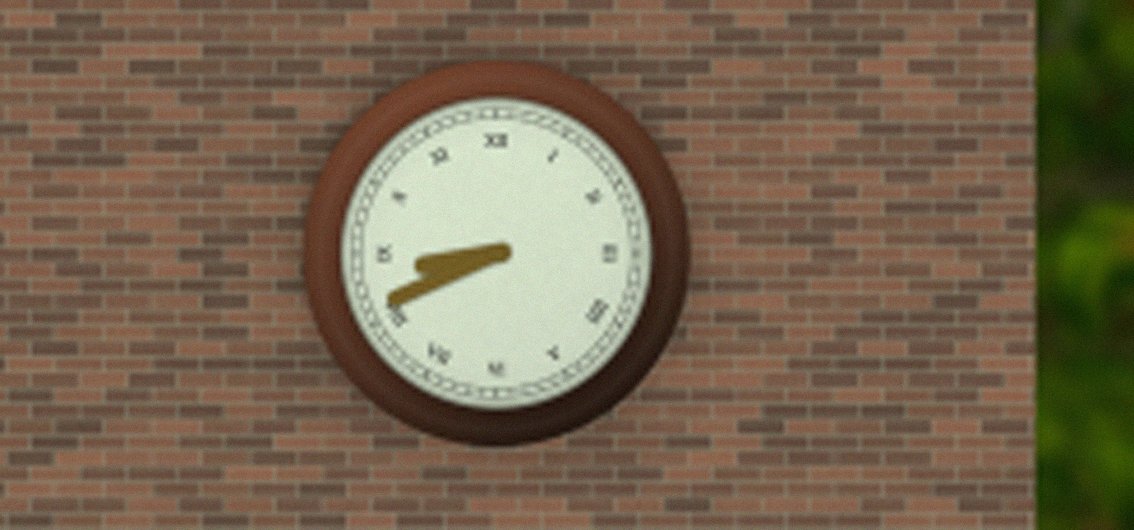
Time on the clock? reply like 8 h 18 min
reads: 8 h 41 min
